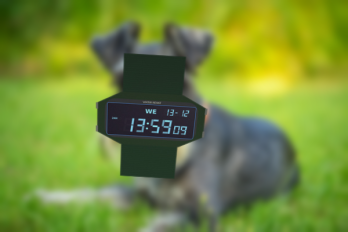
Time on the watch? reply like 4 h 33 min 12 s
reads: 13 h 59 min 09 s
